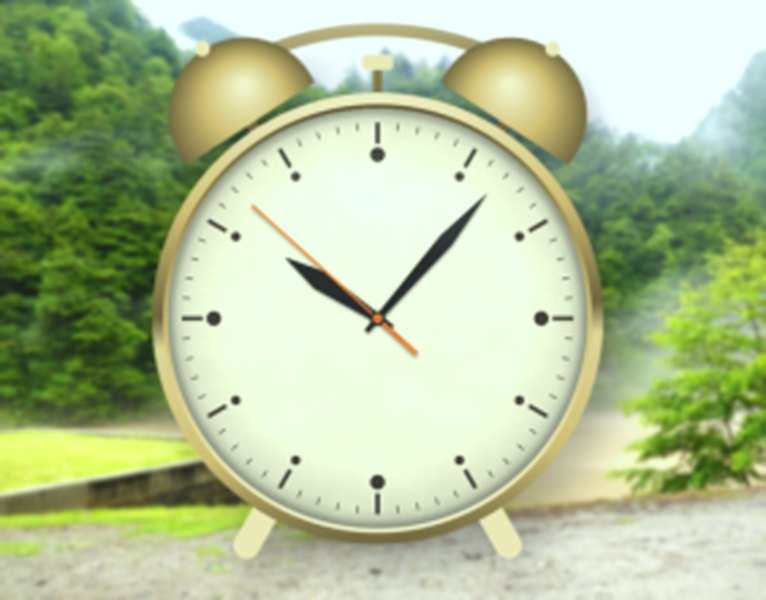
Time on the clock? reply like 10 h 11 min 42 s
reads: 10 h 06 min 52 s
